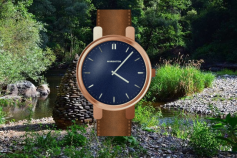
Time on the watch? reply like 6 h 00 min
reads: 4 h 07 min
